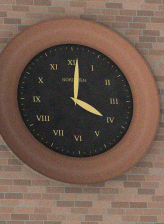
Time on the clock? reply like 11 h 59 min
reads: 4 h 01 min
